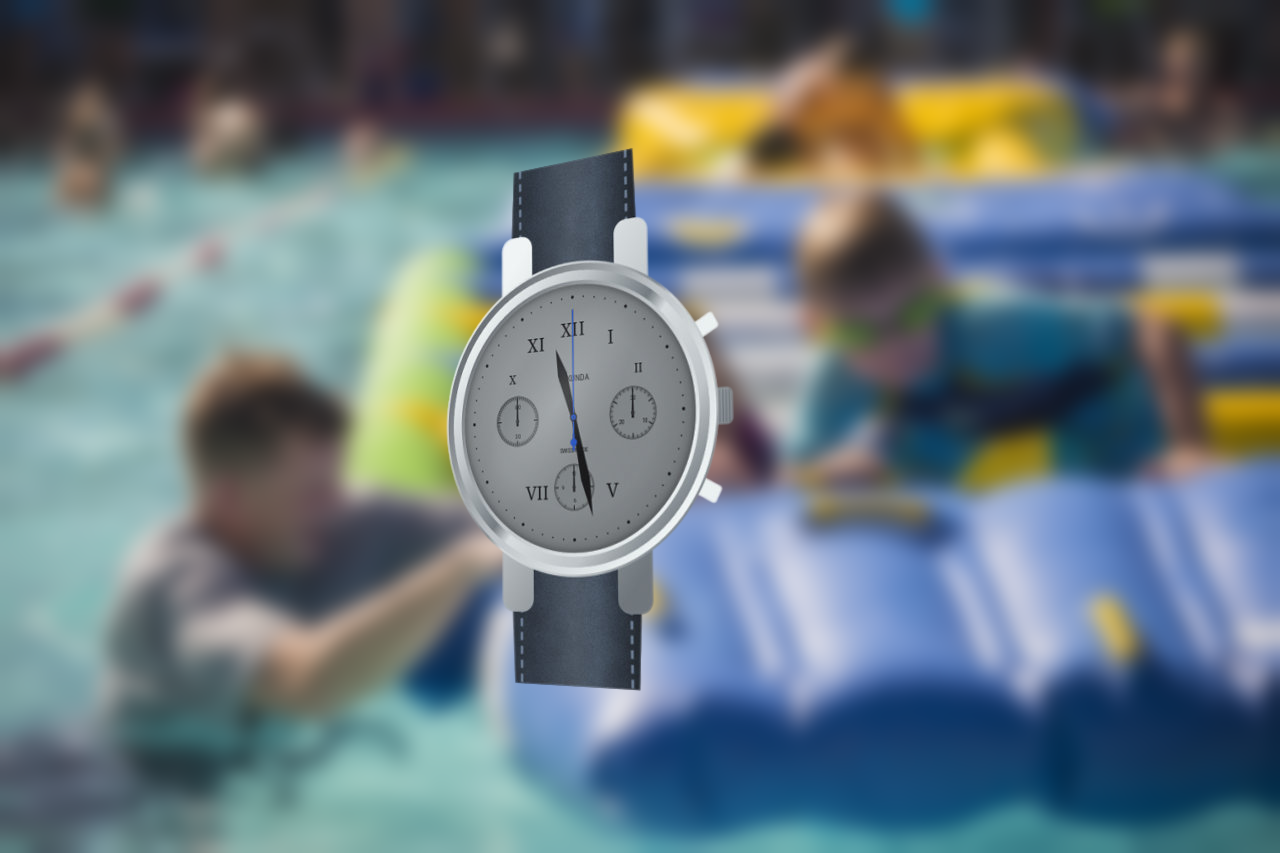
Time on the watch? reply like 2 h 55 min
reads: 11 h 28 min
